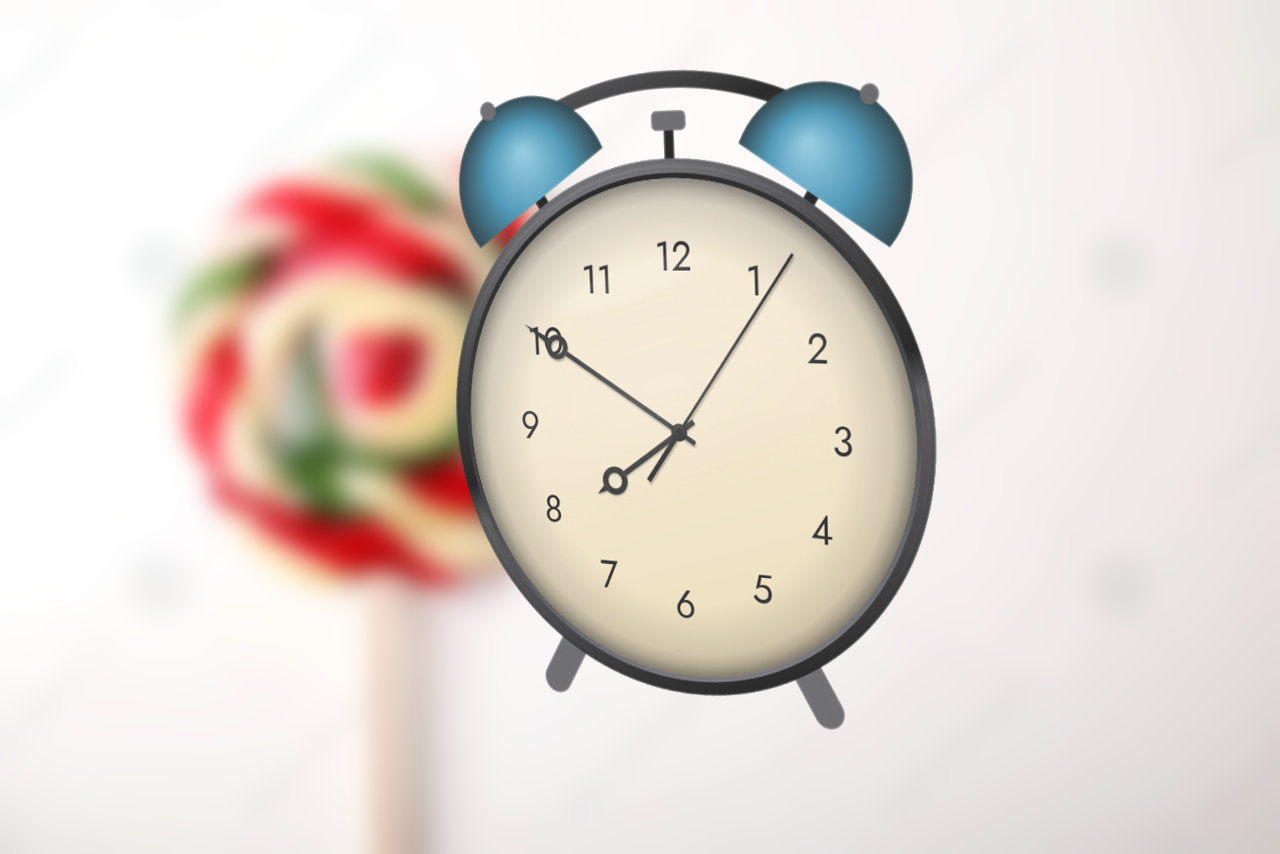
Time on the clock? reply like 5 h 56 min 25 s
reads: 7 h 50 min 06 s
